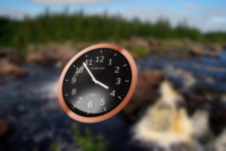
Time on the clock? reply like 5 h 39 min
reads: 3 h 53 min
